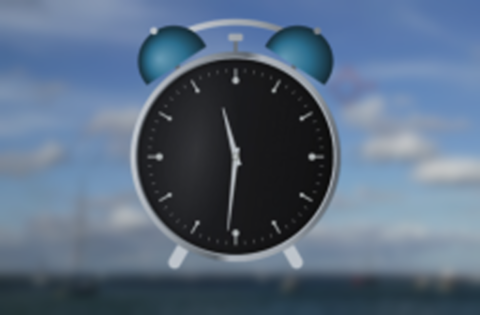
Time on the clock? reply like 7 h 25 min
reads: 11 h 31 min
